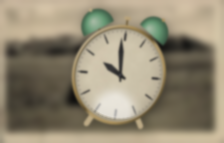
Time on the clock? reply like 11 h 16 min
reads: 9 h 59 min
